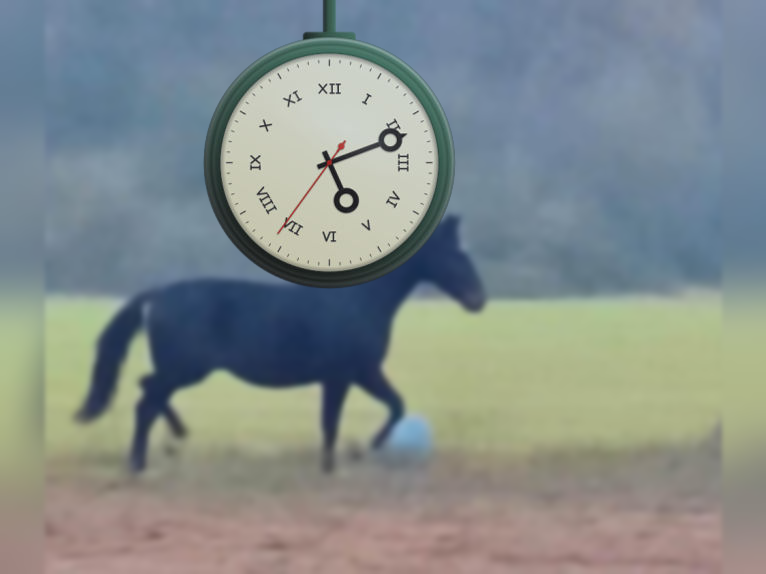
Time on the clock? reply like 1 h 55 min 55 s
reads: 5 h 11 min 36 s
